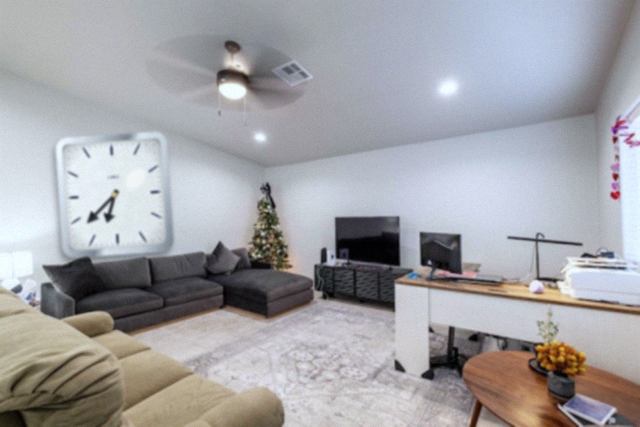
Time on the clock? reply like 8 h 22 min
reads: 6 h 38 min
